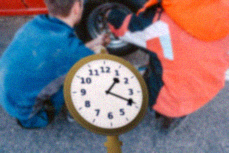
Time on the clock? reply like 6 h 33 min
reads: 1 h 19 min
